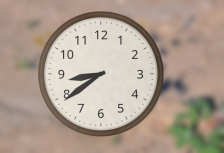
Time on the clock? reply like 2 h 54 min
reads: 8 h 39 min
